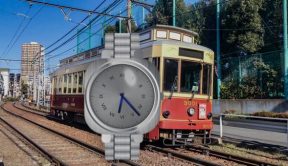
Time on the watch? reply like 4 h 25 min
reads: 6 h 23 min
